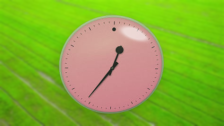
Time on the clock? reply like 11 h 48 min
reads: 12 h 36 min
